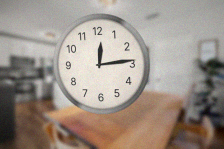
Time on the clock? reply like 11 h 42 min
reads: 12 h 14 min
